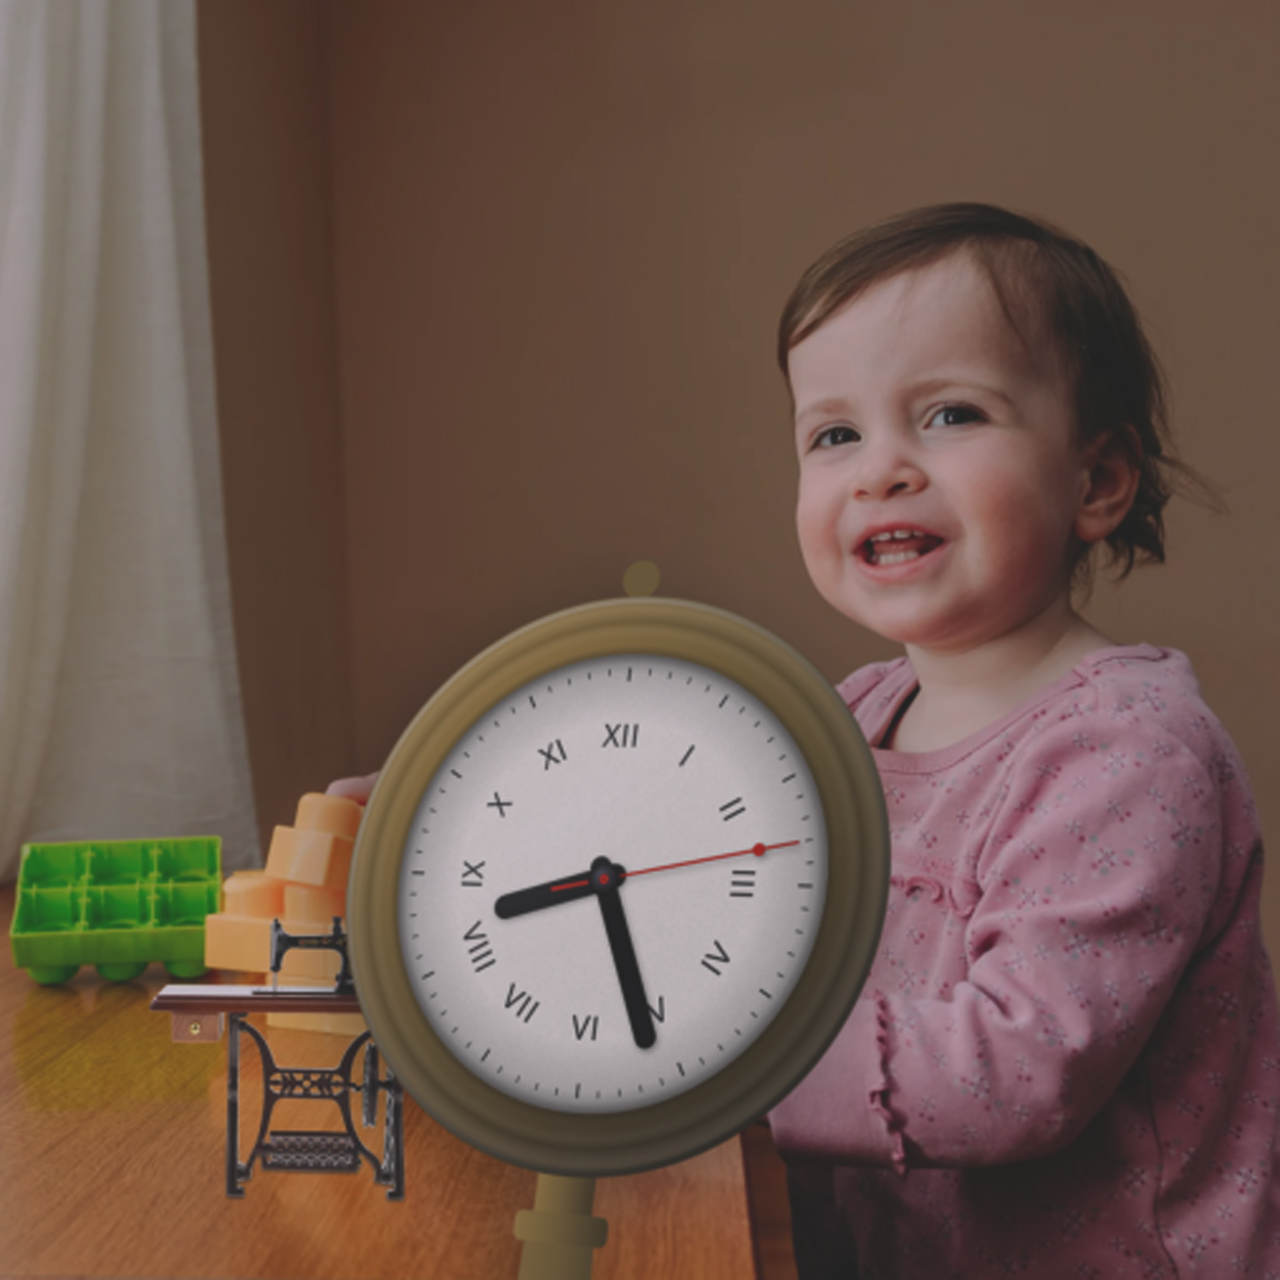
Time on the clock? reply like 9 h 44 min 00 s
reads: 8 h 26 min 13 s
